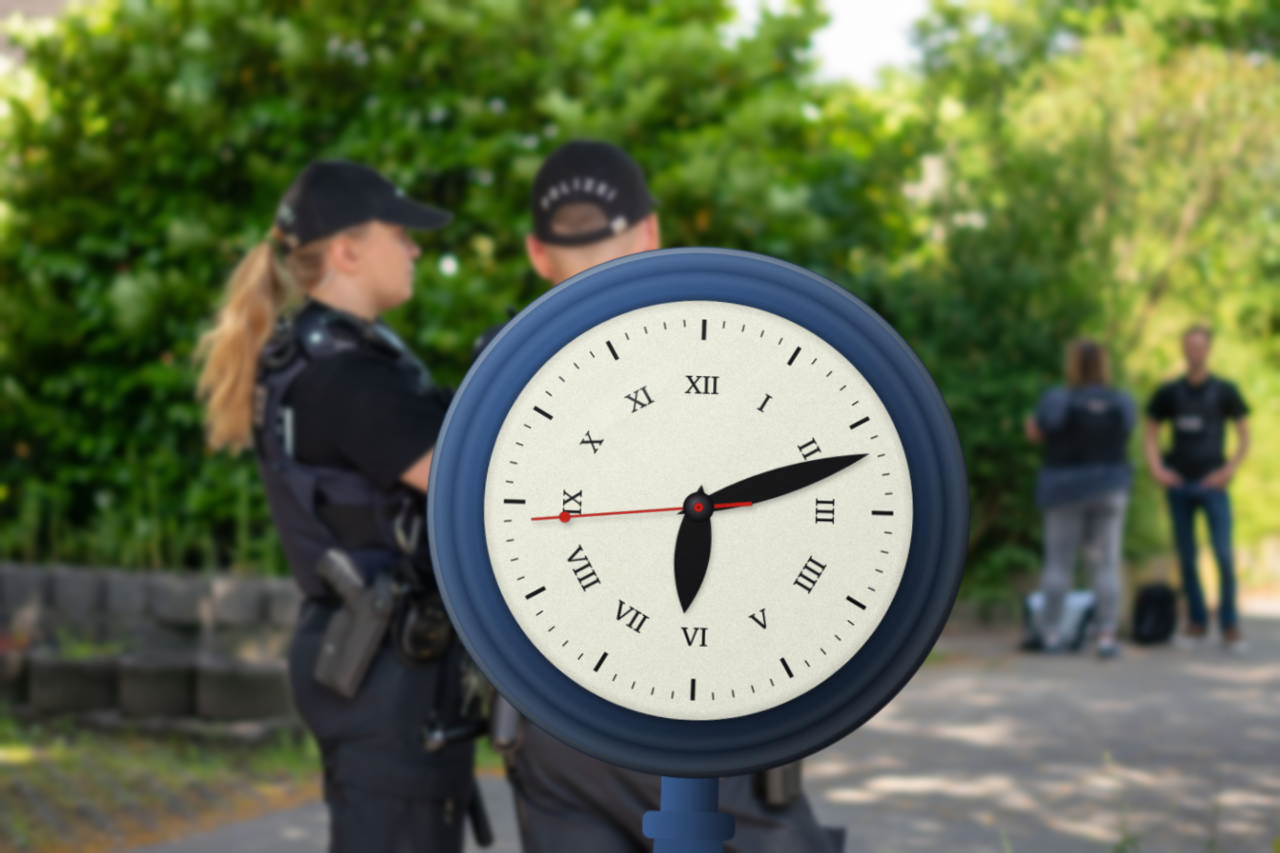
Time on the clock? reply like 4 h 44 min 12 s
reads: 6 h 11 min 44 s
